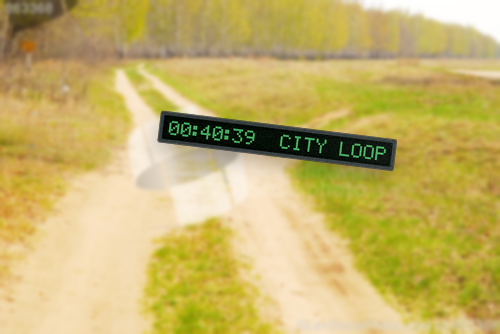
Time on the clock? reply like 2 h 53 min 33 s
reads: 0 h 40 min 39 s
